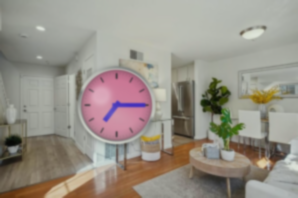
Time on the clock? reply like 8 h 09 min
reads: 7 h 15 min
